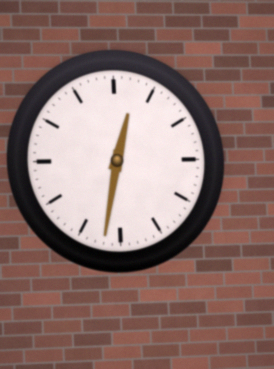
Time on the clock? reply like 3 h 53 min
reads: 12 h 32 min
